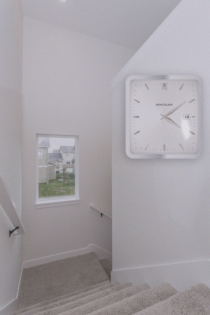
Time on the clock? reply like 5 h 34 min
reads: 4 h 09 min
